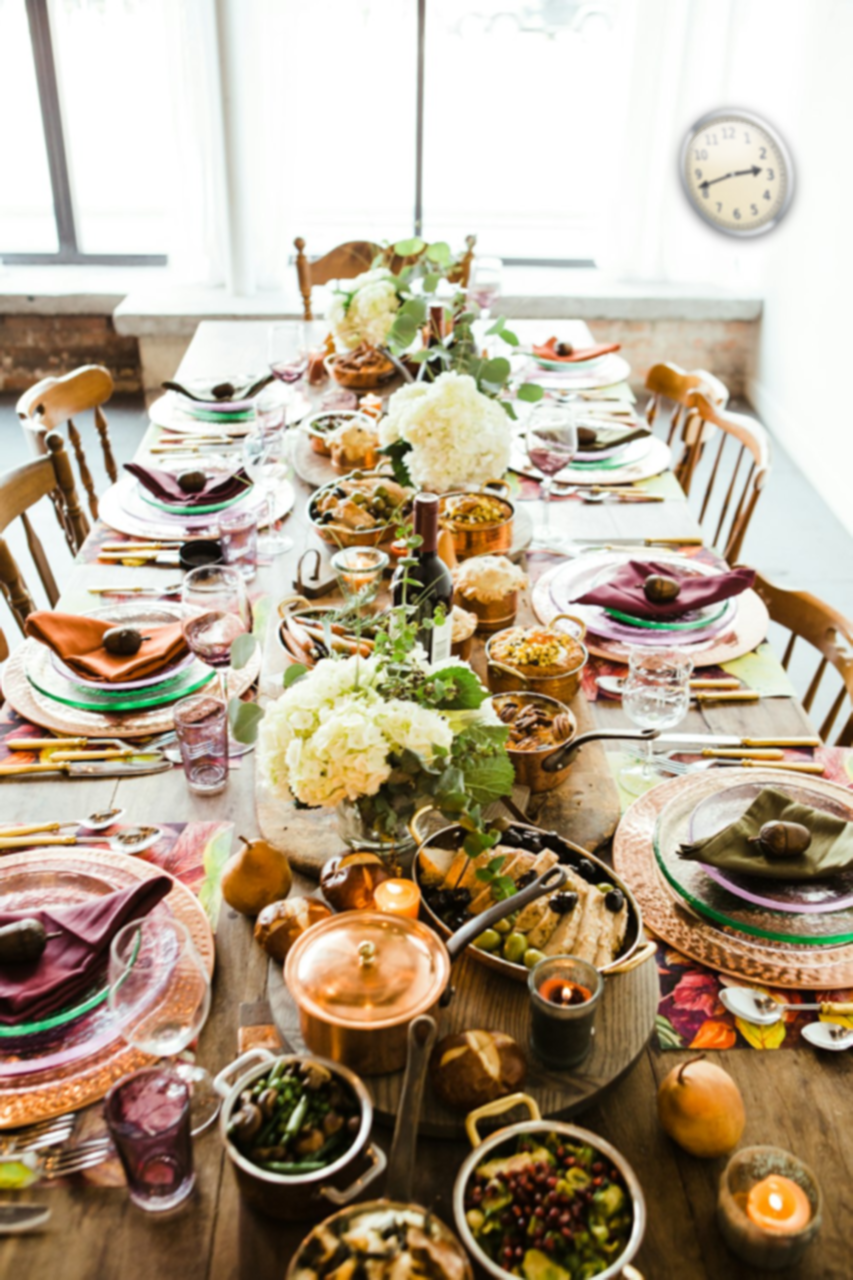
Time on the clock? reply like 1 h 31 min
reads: 2 h 42 min
